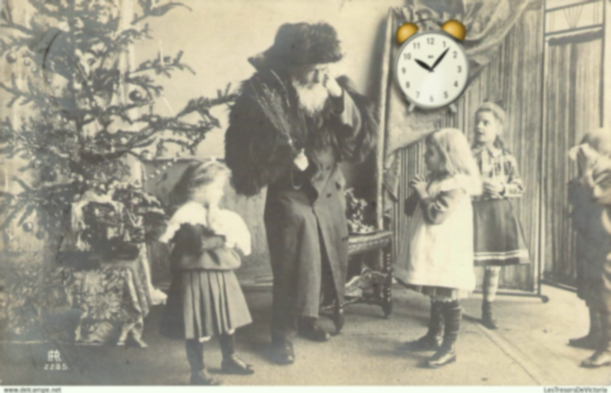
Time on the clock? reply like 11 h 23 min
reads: 10 h 07 min
